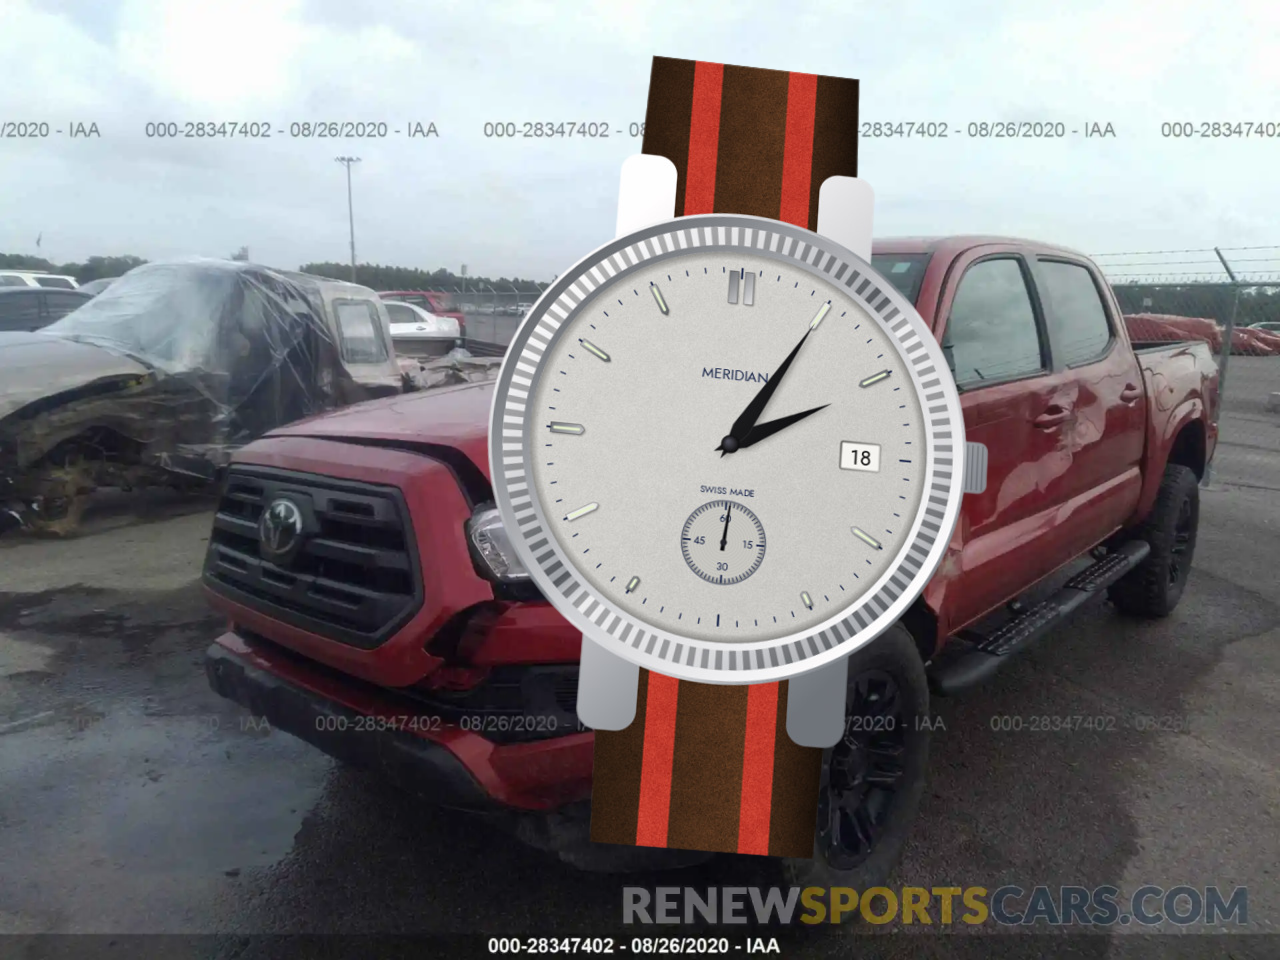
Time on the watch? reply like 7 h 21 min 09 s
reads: 2 h 05 min 01 s
